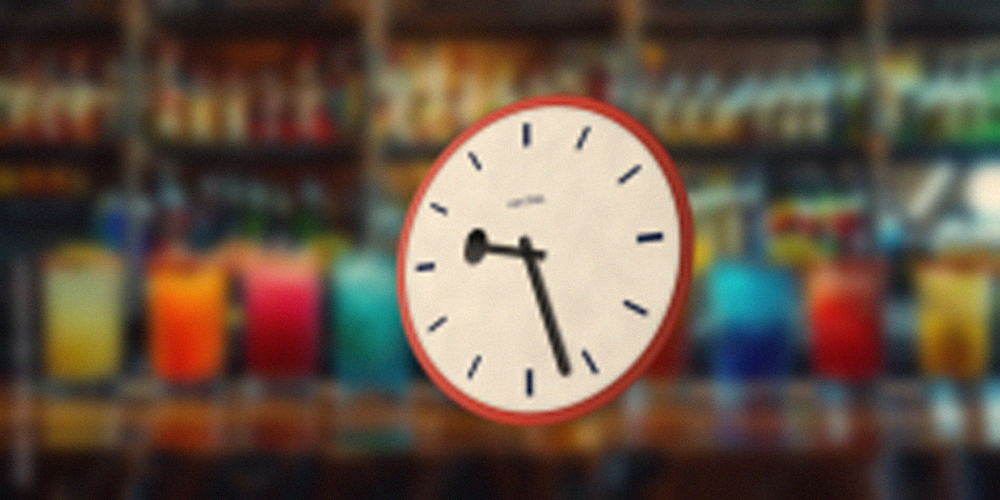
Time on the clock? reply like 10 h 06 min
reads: 9 h 27 min
